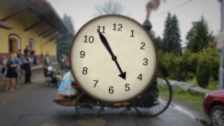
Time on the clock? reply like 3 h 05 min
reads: 4 h 54 min
